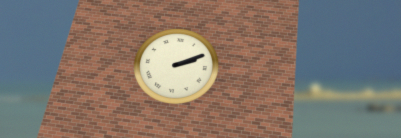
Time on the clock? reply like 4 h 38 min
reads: 2 h 10 min
